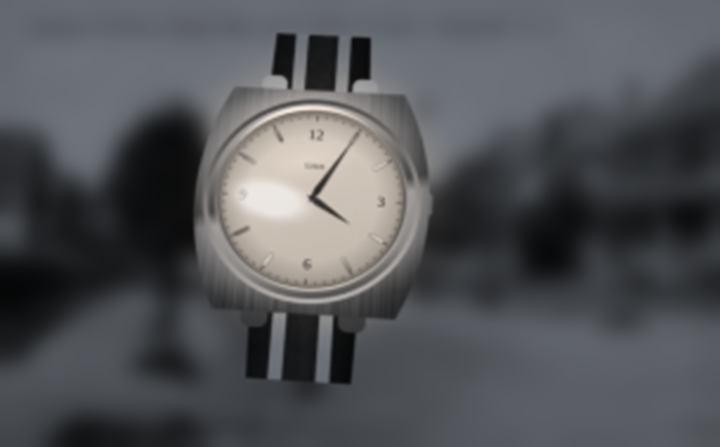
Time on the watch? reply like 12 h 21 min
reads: 4 h 05 min
